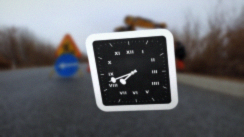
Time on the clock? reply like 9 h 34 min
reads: 7 h 42 min
